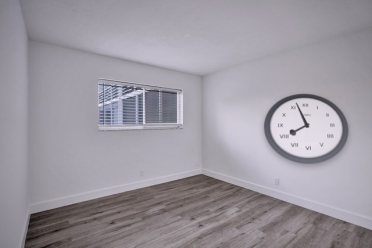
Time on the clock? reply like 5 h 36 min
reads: 7 h 57 min
